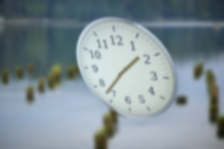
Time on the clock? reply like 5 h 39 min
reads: 1 h 37 min
